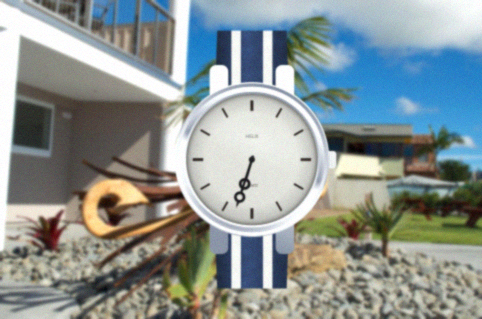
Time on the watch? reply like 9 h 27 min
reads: 6 h 33 min
